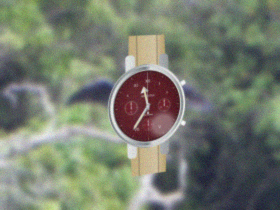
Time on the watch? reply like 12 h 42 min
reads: 11 h 36 min
